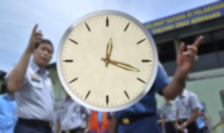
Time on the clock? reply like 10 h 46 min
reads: 12 h 18 min
